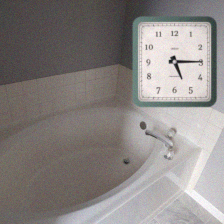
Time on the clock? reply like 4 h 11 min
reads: 5 h 15 min
